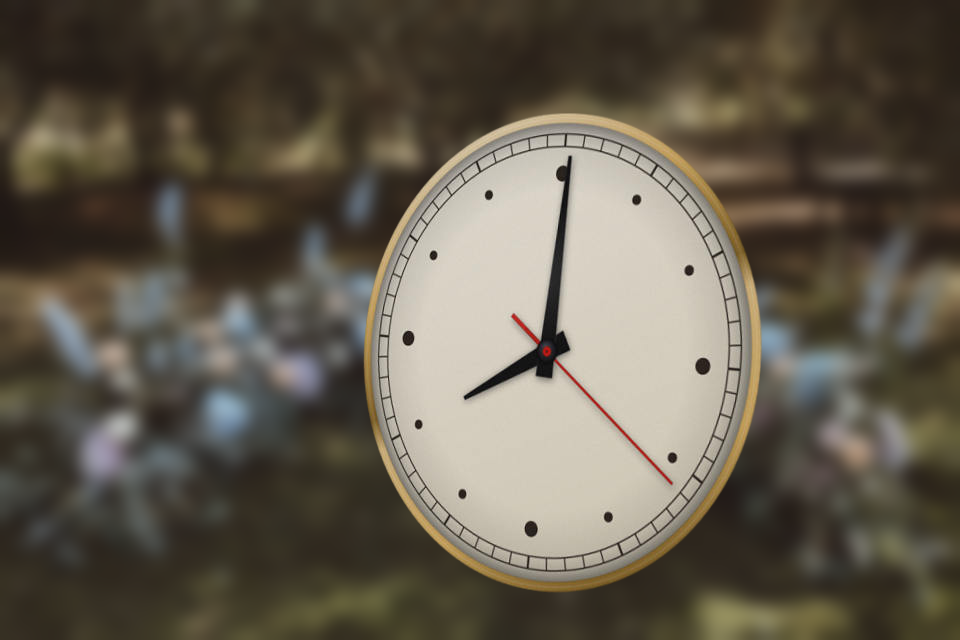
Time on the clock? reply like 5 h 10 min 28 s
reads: 8 h 00 min 21 s
